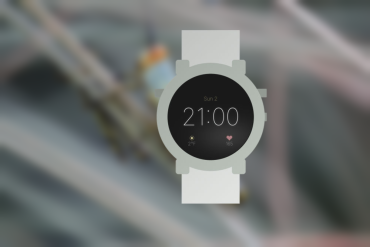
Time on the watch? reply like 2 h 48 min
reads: 21 h 00 min
